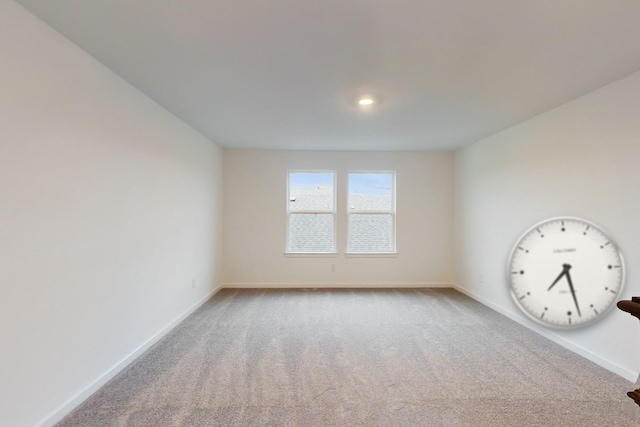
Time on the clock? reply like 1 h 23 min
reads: 7 h 28 min
